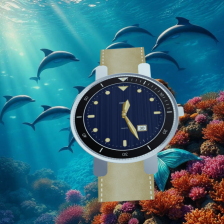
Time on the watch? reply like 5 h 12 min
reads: 12 h 26 min
